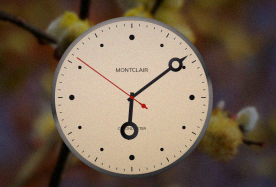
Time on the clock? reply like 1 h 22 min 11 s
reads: 6 h 08 min 51 s
